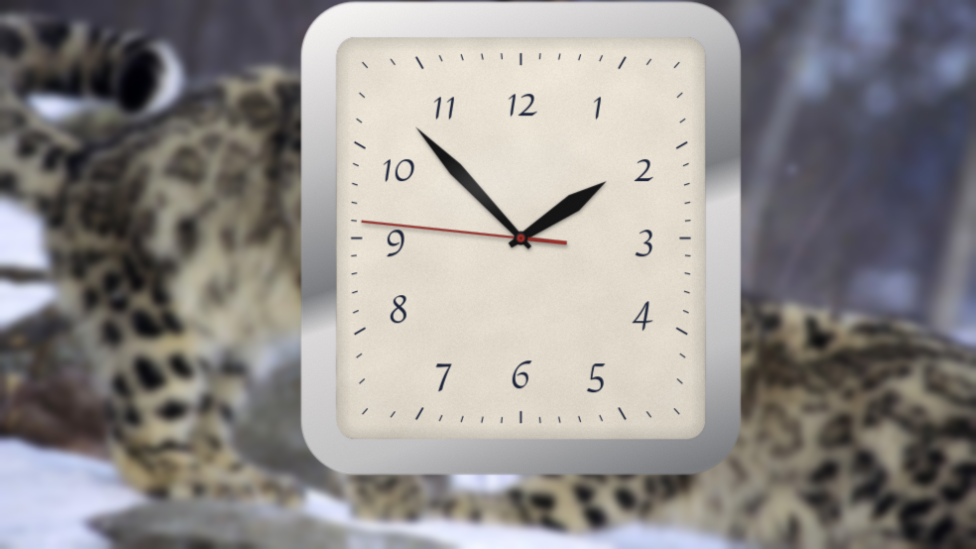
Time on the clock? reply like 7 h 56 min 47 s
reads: 1 h 52 min 46 s
